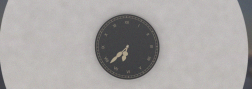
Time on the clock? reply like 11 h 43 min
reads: 6 h 38 min
